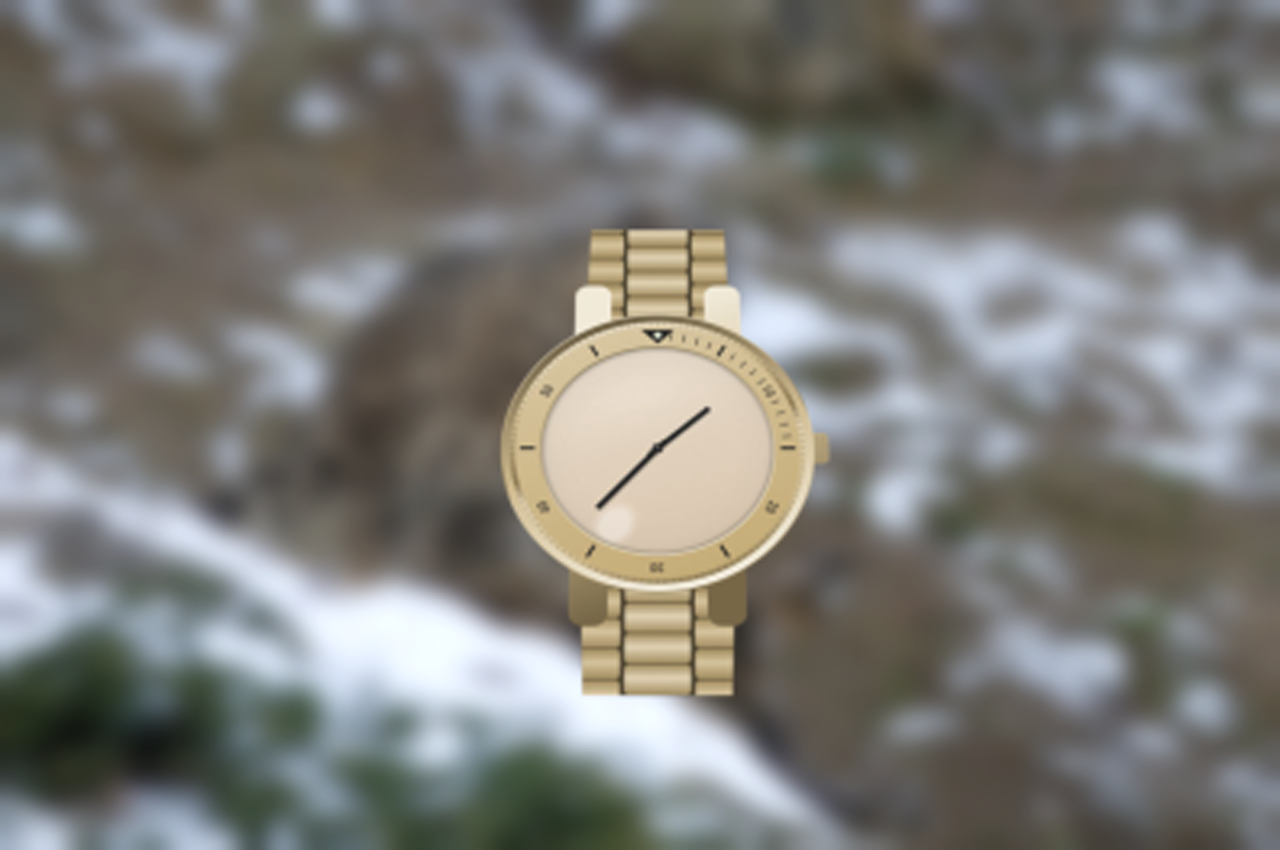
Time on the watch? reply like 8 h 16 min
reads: 1 h 37 min
